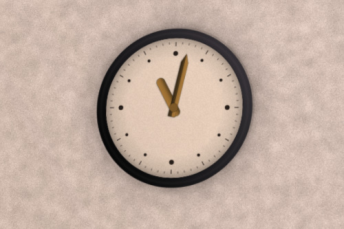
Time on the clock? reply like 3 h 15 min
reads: 11 h 02 min
